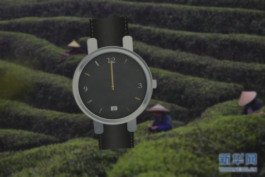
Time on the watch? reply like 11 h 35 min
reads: 12 h 00 min
